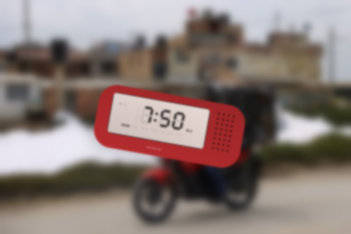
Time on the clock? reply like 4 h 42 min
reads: 7 h 50 min
